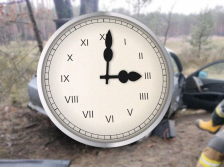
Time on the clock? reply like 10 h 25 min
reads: 3 h 01 min
